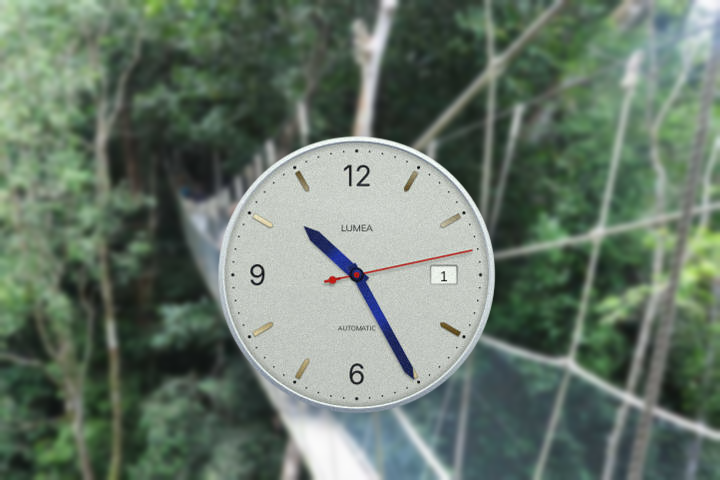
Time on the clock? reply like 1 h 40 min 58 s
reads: 10 h 25 min 13 s
